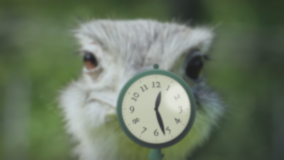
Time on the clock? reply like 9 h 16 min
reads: 12 h 27 min
